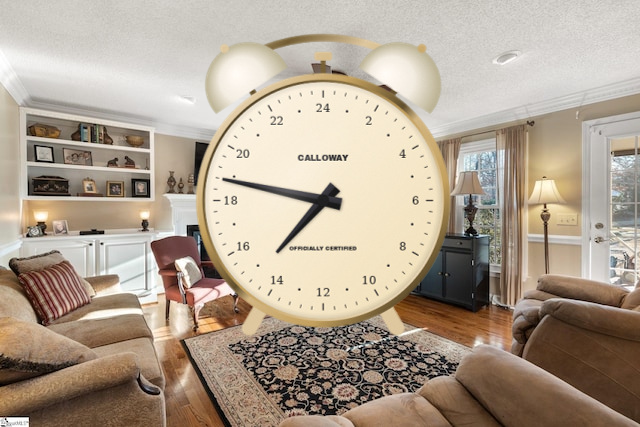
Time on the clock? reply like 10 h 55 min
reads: 14 h 47 min
